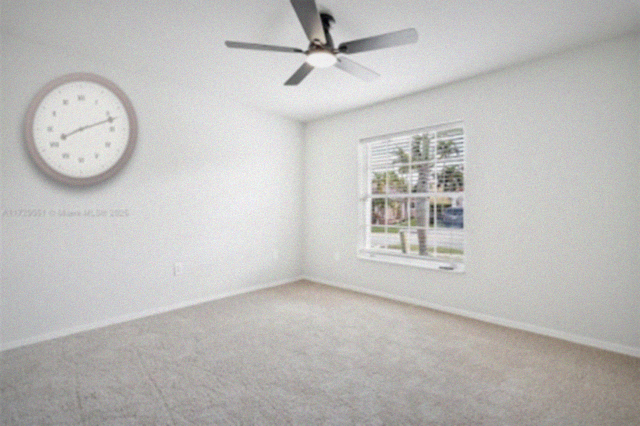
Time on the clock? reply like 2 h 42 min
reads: 8 h 12 min
